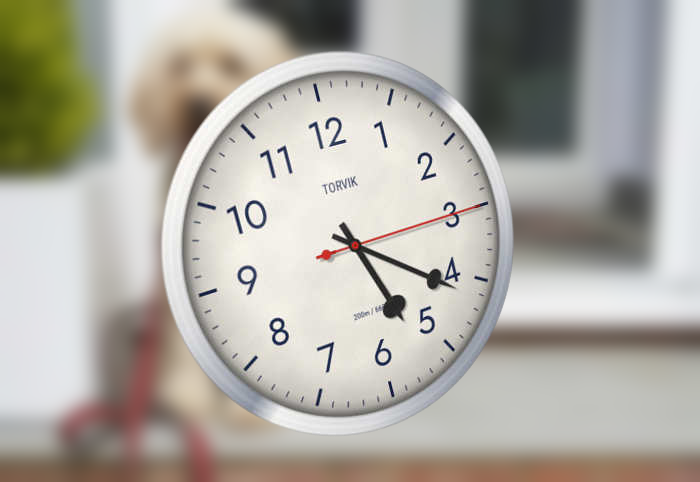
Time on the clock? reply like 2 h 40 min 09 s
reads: 5 h 21 min 15 s
